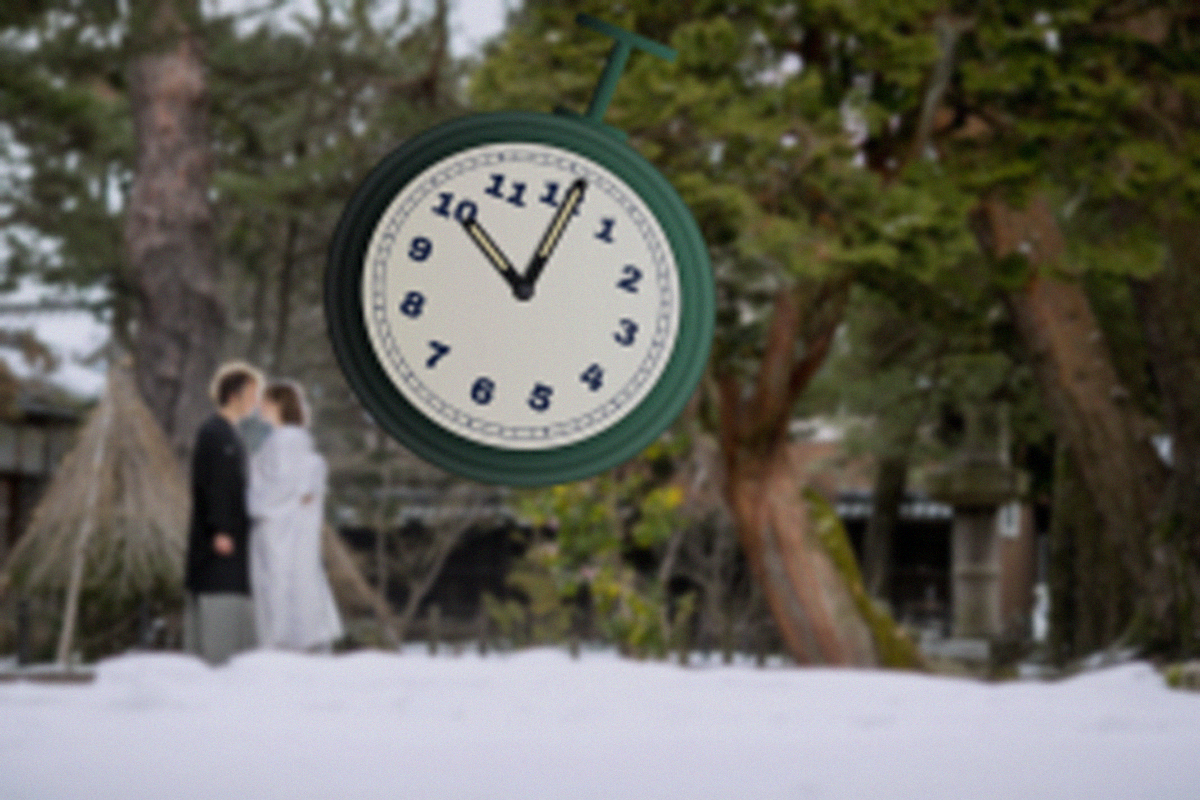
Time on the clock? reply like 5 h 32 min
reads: 10 h 01 min
